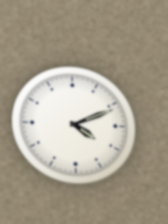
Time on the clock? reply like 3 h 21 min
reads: 4 h 11 min
